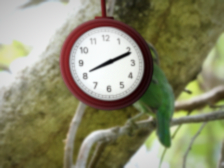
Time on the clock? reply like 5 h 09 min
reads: 8 h 11 min
